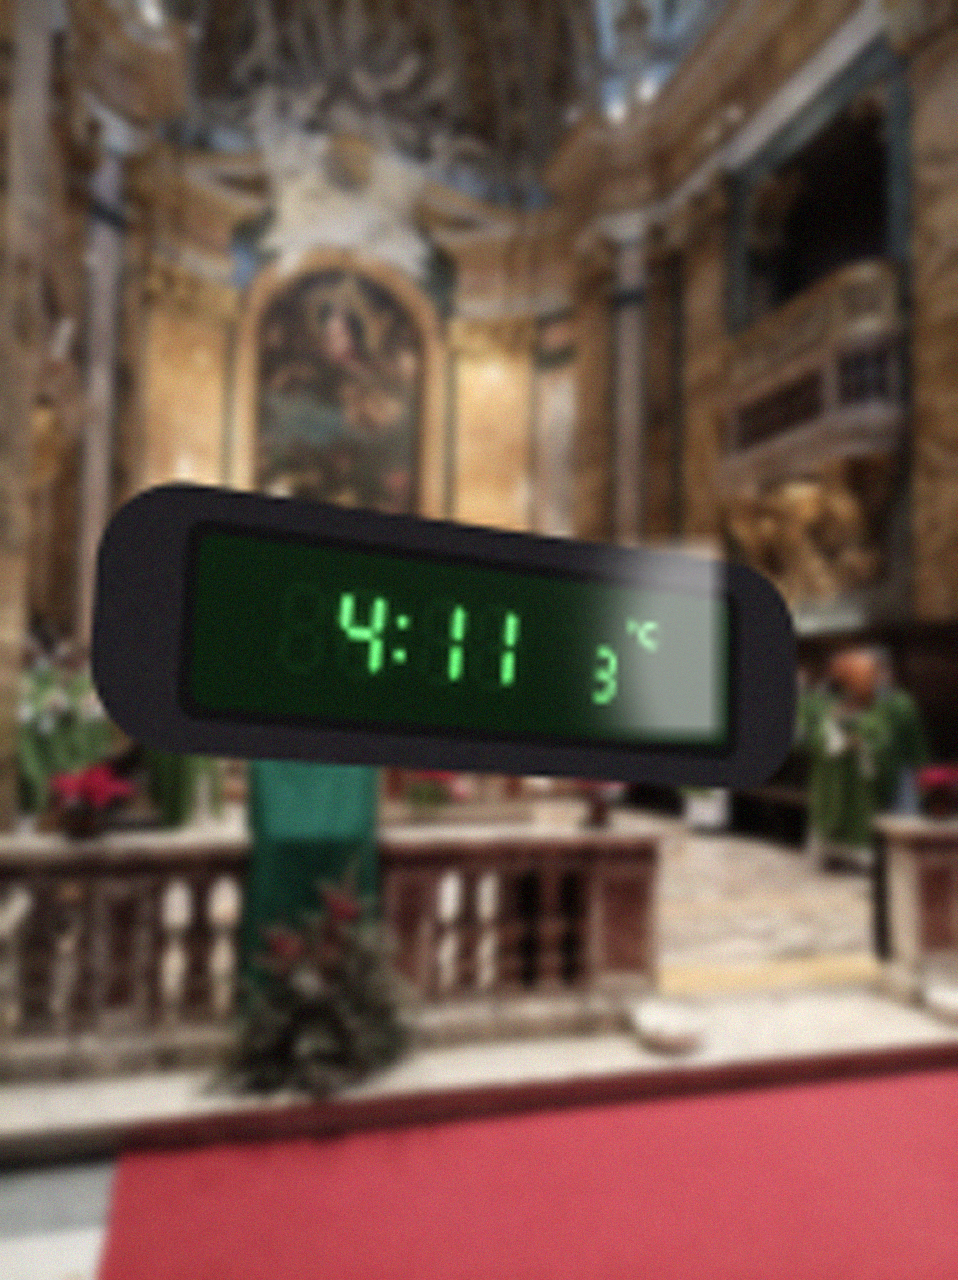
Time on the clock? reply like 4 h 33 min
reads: 4 h 11 min
